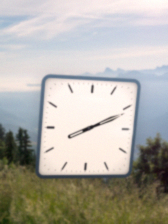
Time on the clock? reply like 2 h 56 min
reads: 8 h 11 min
